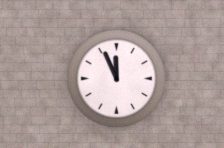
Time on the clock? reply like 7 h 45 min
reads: 11 h 56 min
